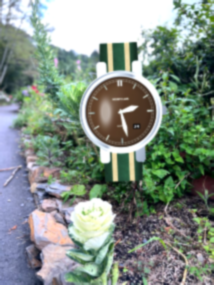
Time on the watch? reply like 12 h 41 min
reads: 2 h 28 min
